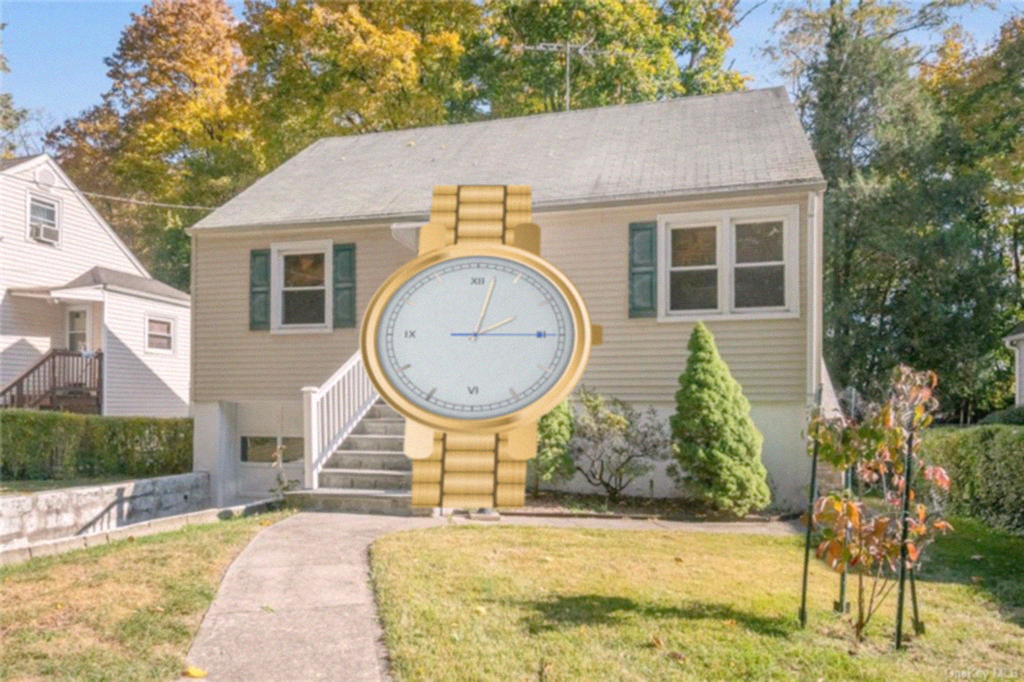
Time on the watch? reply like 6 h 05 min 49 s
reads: 2 h 02 min 15 s
